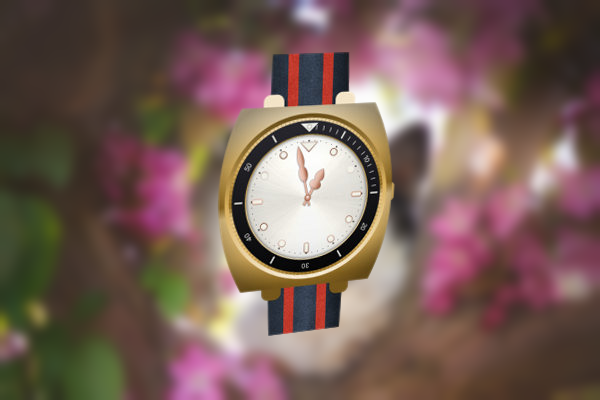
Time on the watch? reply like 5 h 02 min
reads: 12 h 58 min
